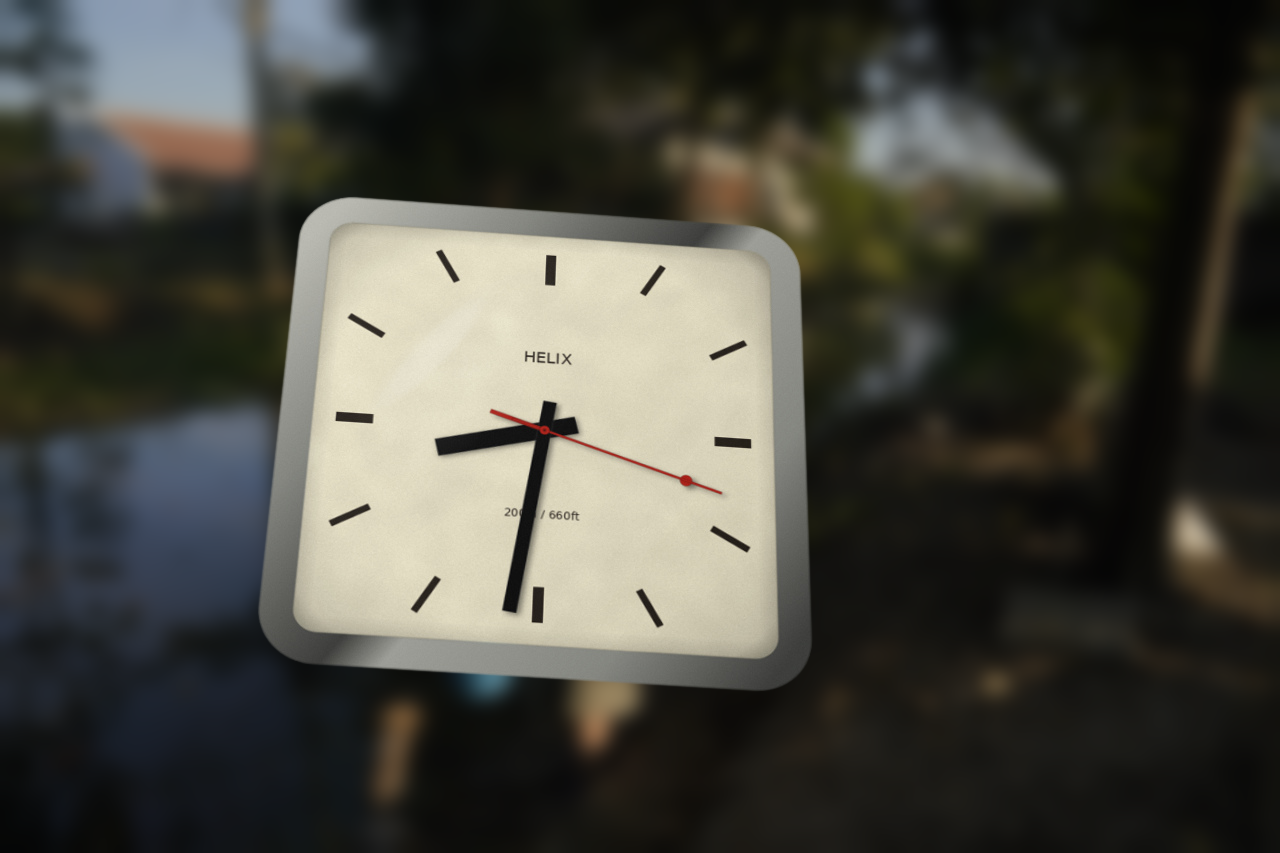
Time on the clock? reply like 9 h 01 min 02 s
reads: 8 h 31 min 18 s
